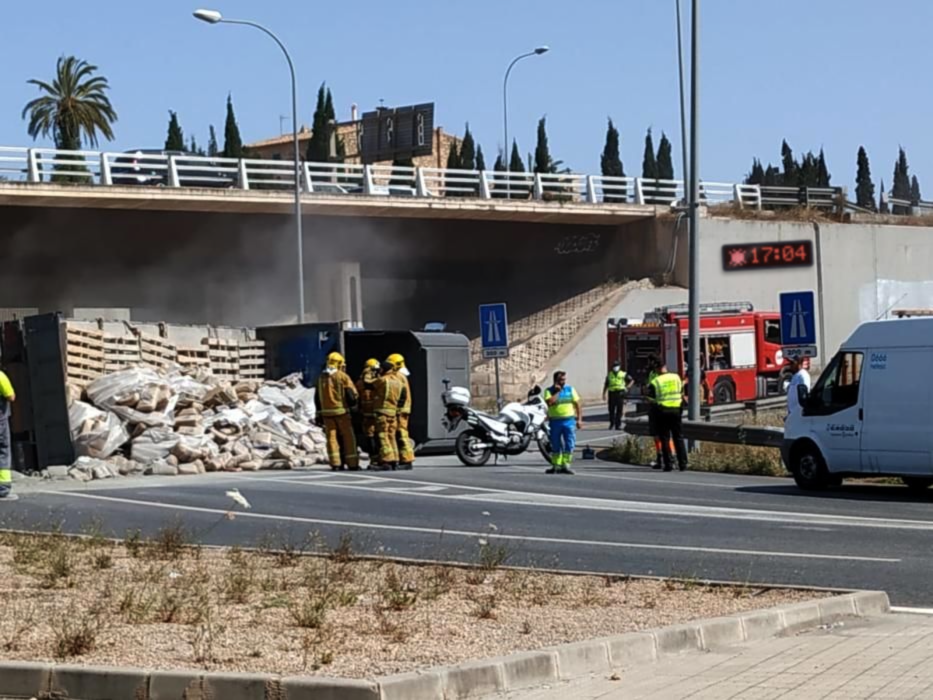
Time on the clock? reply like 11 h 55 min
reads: 17 h 04 min
